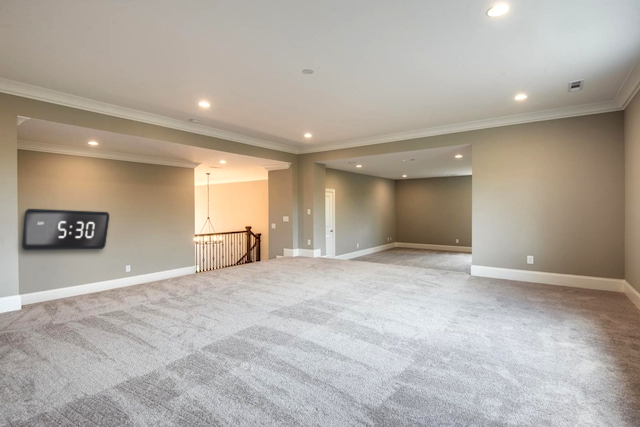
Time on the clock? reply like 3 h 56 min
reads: 5 h 30 min
